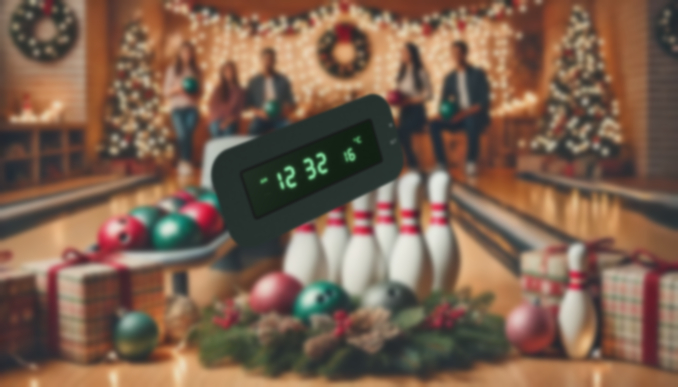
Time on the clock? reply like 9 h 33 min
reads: 12 h 32 min
